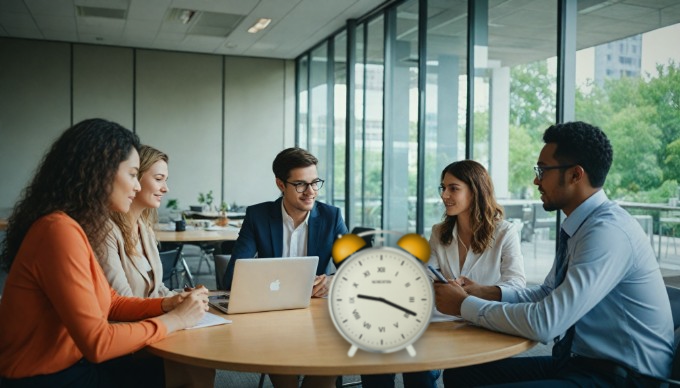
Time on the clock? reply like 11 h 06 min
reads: 9 h 19 min
